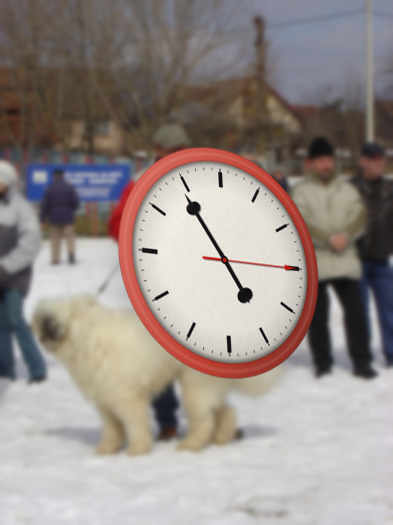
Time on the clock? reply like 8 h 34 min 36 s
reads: 4 h 54 min 15 s
